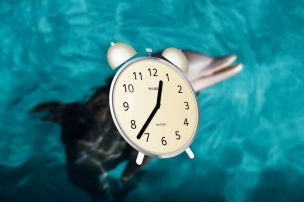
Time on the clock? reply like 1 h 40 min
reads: 12 h 37 min
